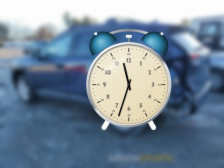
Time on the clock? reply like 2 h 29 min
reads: 11 h 33 min
